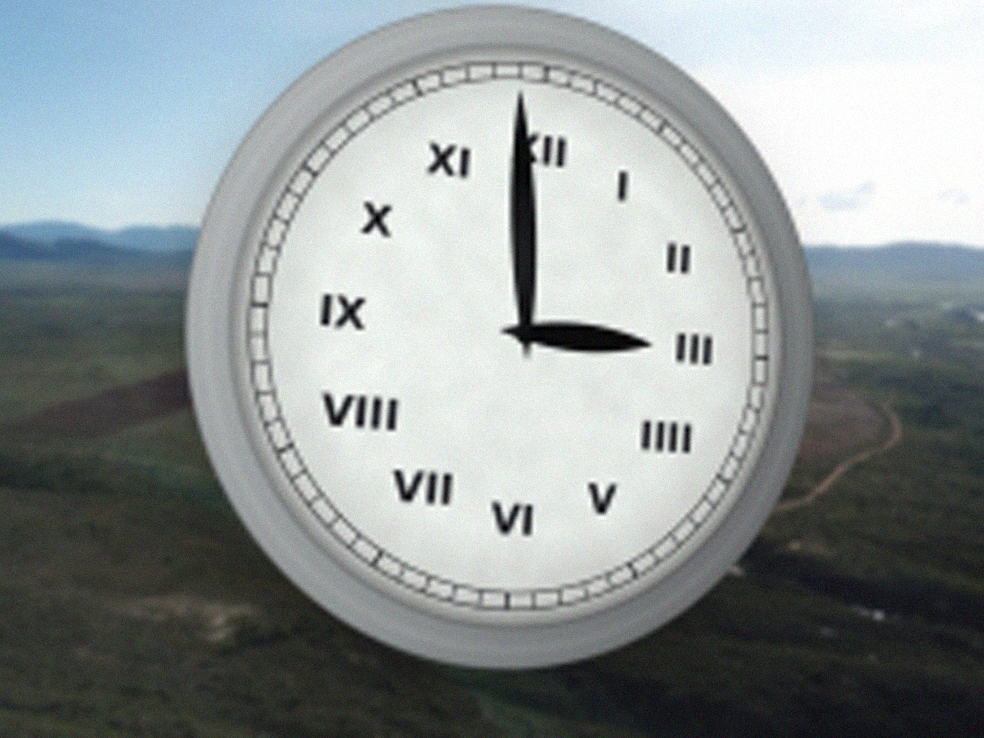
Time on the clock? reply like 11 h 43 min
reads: 2 h 59 min
